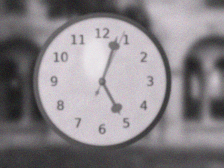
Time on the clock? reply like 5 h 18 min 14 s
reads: 5 h 03 min 04 s
